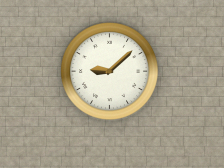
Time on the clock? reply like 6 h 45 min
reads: 9 h 08 min
